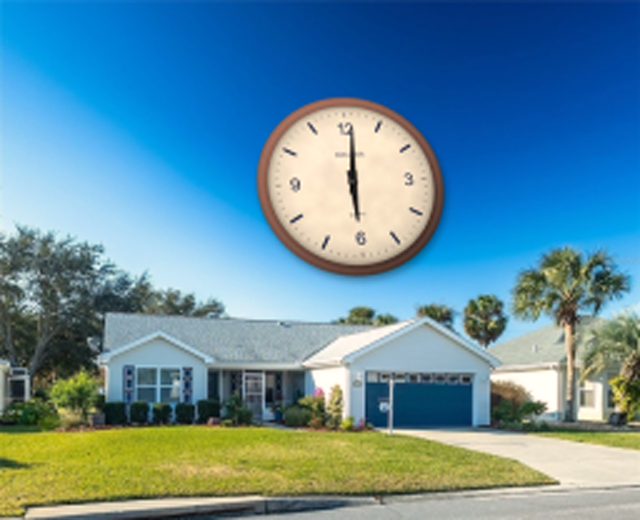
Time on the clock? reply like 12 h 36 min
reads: 6 h 01 min
